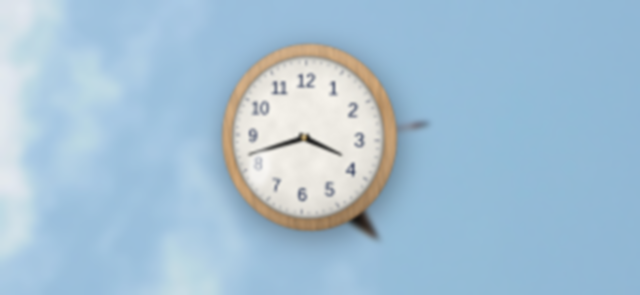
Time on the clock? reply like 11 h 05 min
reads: 3 h 42 min
